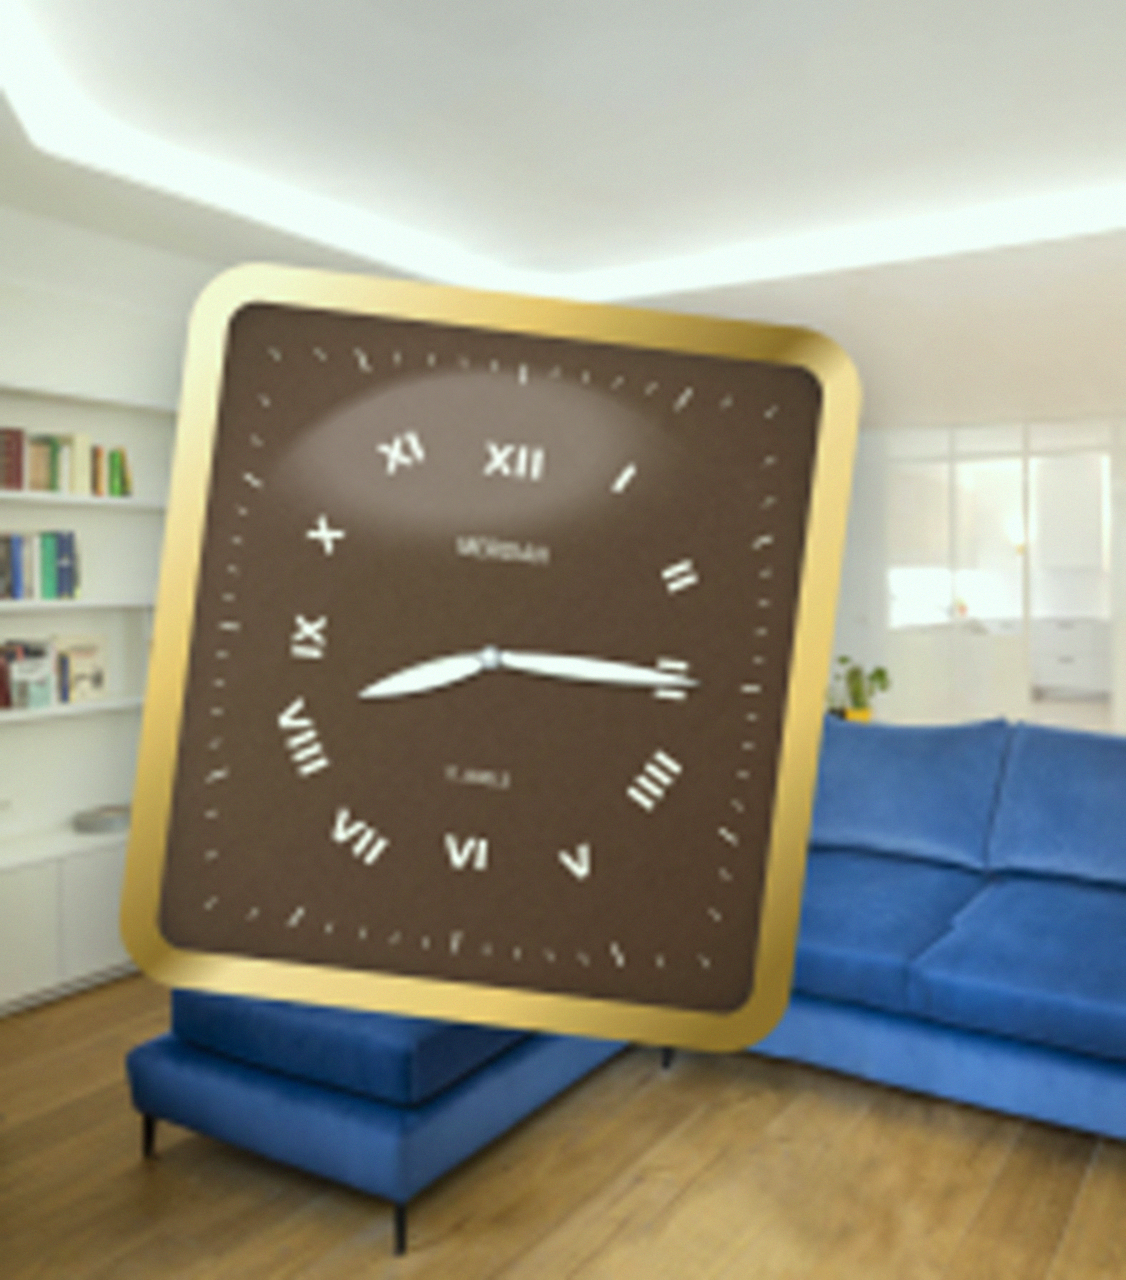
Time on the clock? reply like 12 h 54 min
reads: 8 h 15 min
